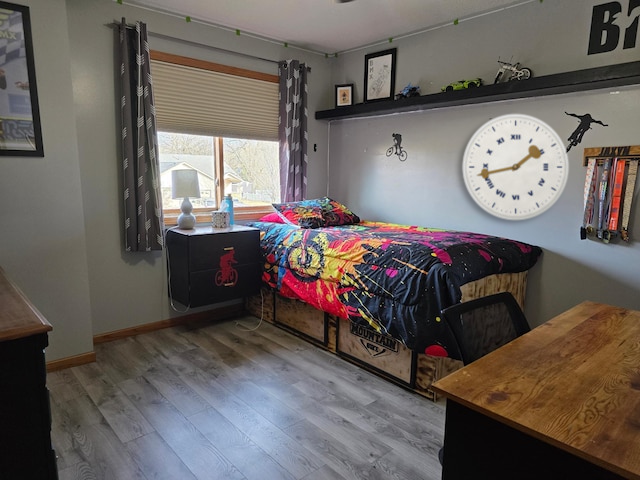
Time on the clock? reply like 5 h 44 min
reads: 1 h 43 min
